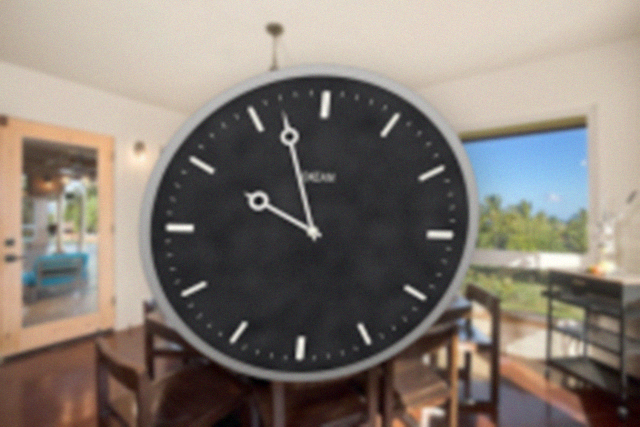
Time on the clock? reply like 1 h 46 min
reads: 9 h 57 min
